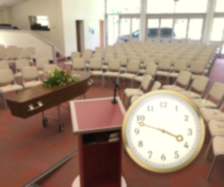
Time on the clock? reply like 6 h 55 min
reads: 3 h 48 min
